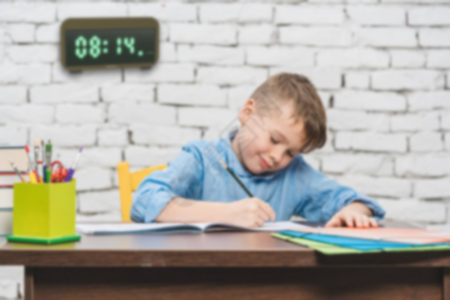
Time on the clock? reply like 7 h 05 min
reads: 8 h 14 min
